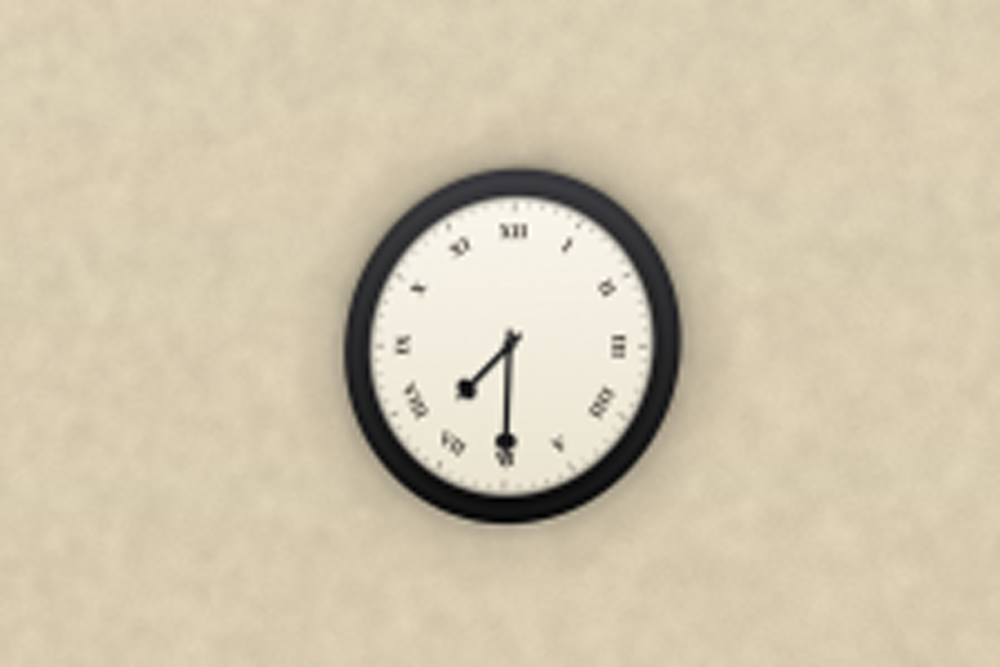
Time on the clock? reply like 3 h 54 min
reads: 7 h 30 min
